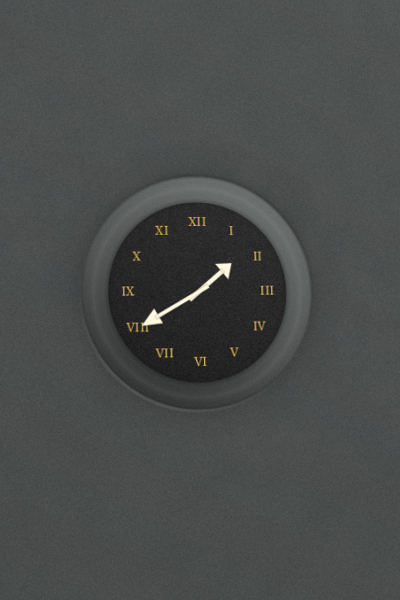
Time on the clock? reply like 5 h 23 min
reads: 1 h 40 min
